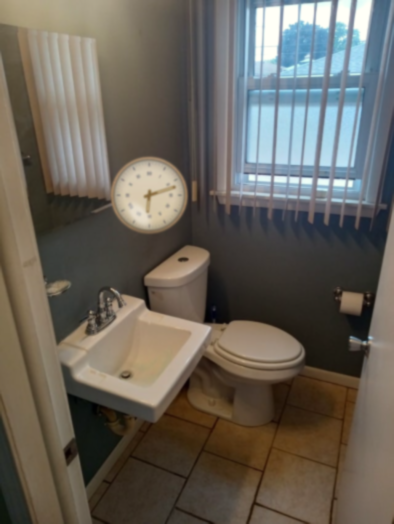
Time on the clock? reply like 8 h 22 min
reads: 6 h 12 min
